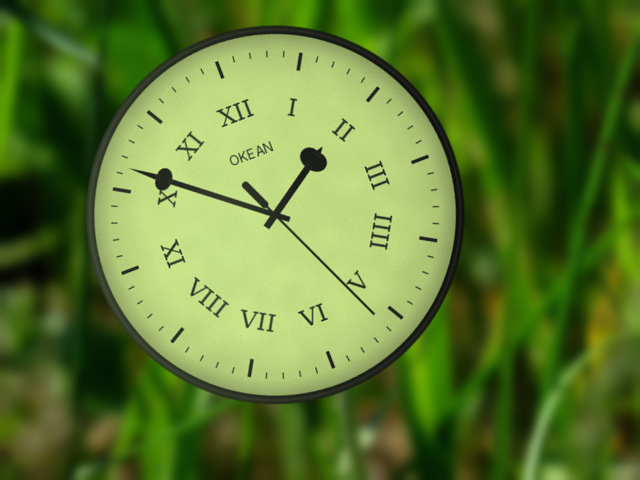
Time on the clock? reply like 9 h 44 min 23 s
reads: 1 h 51 min 26 s
